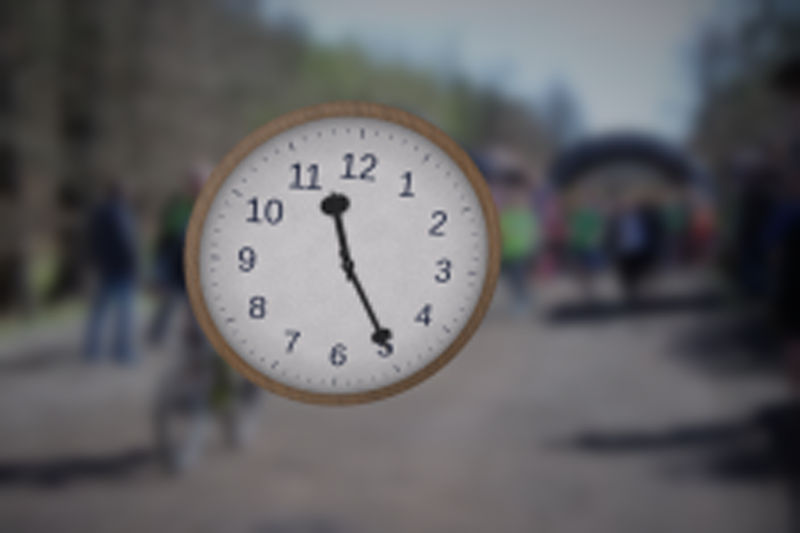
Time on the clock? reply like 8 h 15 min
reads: 11 h 25 min
